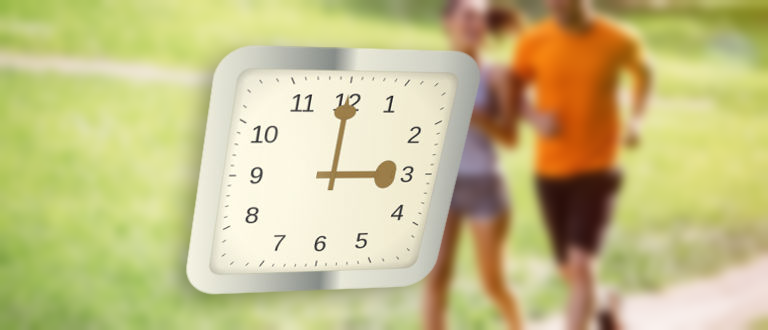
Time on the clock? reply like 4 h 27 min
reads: 3 h 00 min
